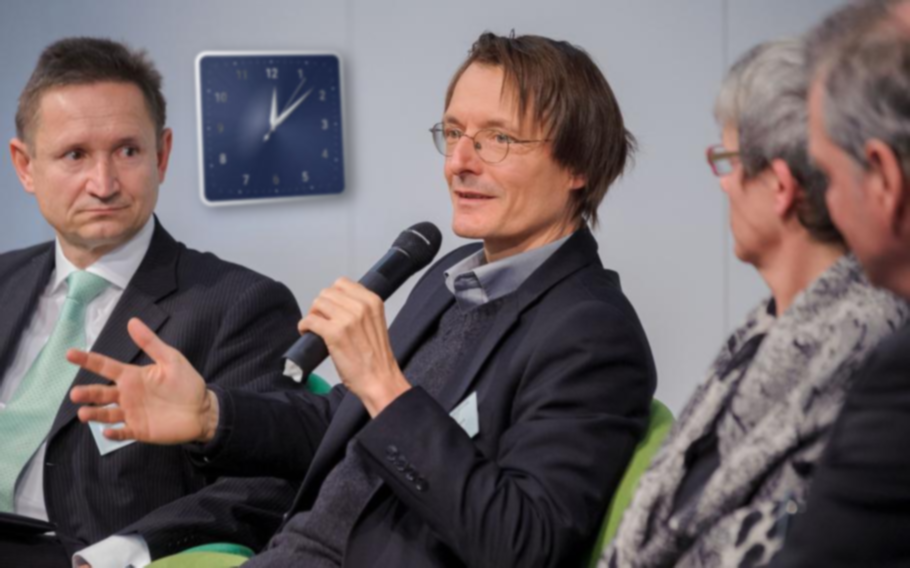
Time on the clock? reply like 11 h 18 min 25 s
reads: 12 h 08 min 06 s
